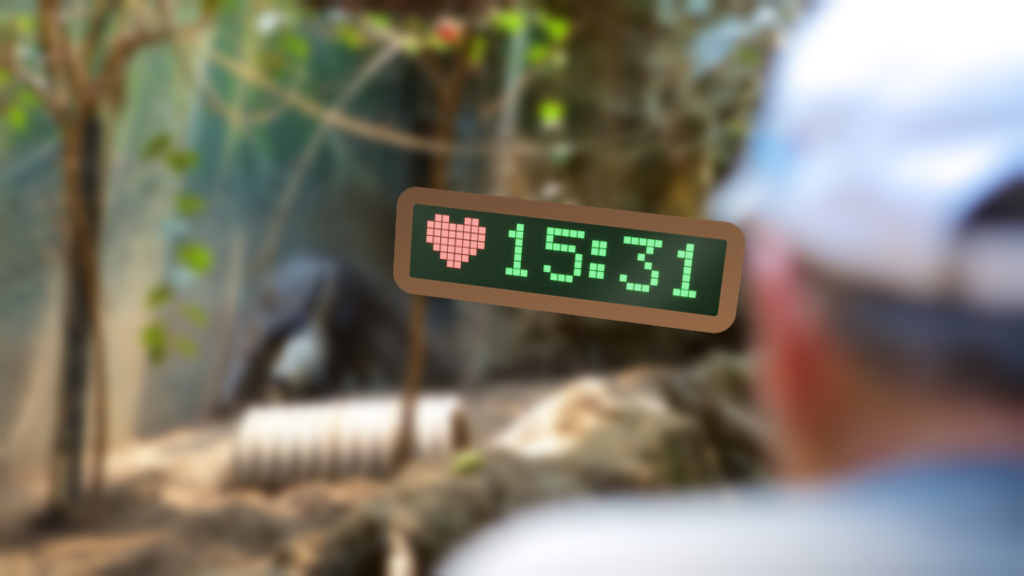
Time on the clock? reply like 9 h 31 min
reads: 15 h 31 min
